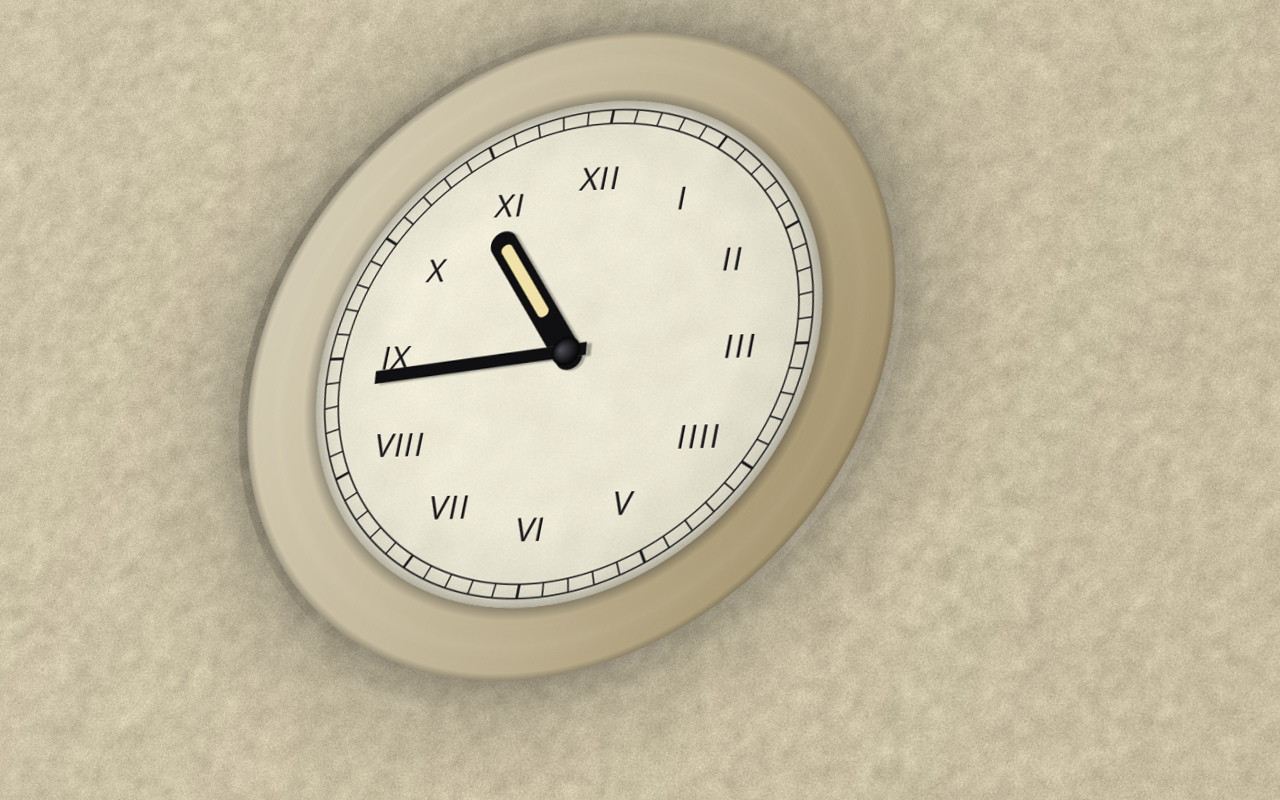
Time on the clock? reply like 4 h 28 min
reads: 10 h 44 min
